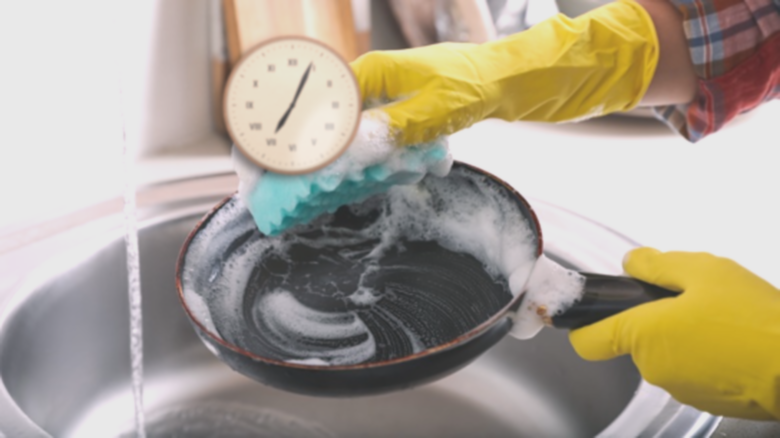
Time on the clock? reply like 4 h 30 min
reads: 7 h 04 min
